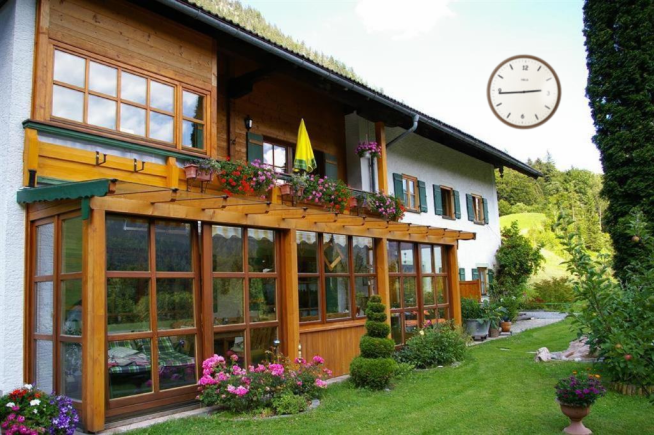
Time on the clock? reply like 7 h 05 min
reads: 2 h 44 min
